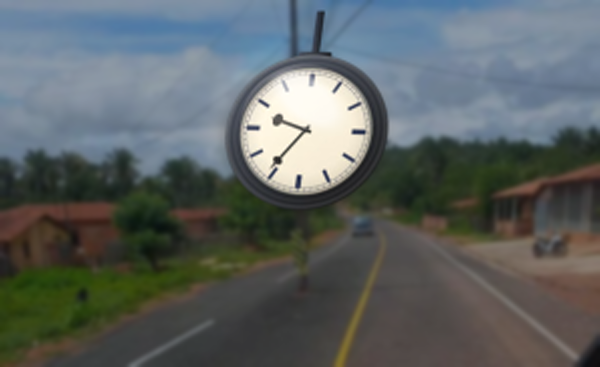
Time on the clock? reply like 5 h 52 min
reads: 9 h 36 min
